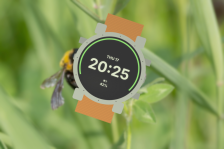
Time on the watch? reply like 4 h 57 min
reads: 20 h 25 min
